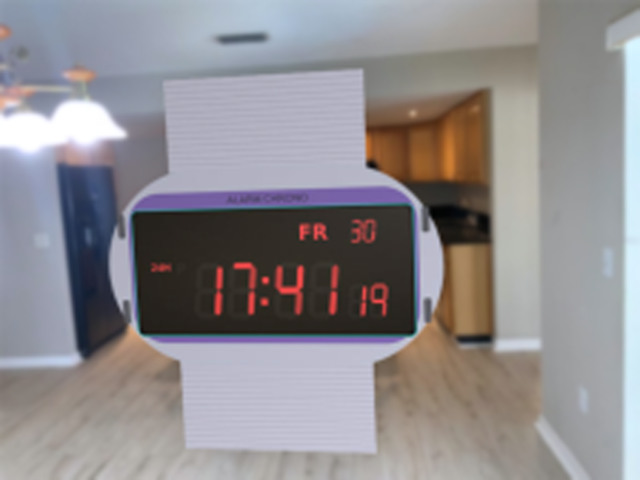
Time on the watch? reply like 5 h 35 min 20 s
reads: 17 h 41 min 19 s
